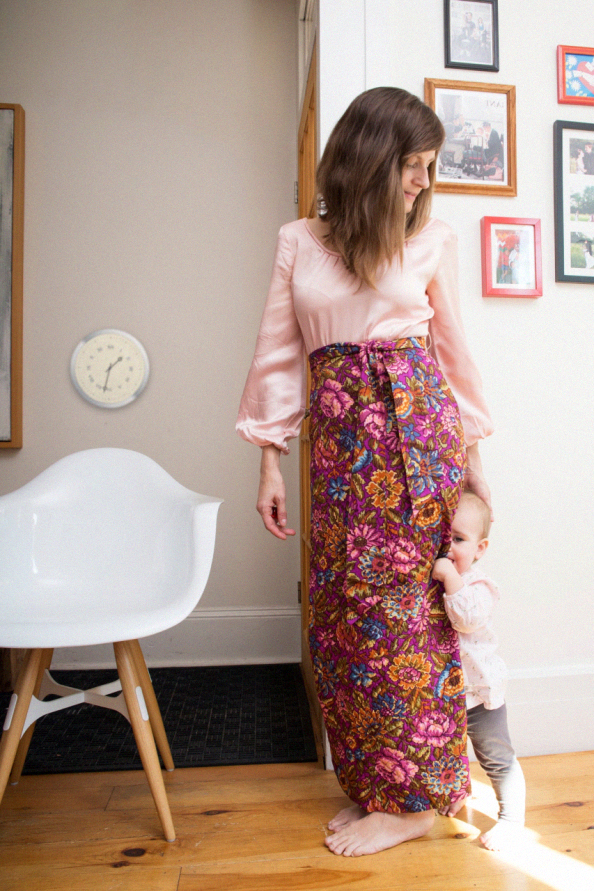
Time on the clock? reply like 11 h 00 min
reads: 1 h 32 min
